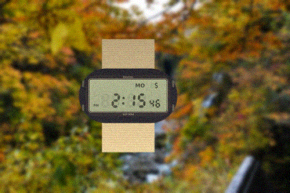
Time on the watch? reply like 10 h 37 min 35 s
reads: 2 h 15 min 46 s
